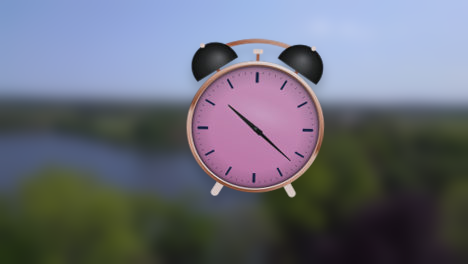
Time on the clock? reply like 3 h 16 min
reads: 10 h 22 min
